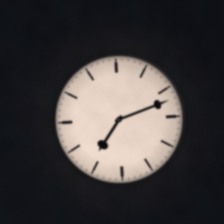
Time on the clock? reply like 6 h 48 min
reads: 7 h 12 min
